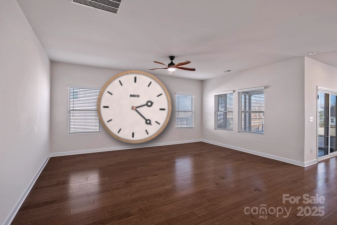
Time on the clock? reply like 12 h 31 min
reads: 2 h 22 min
